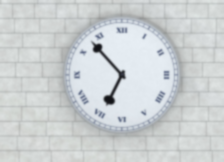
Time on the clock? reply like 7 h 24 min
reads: 6 h 53 min
